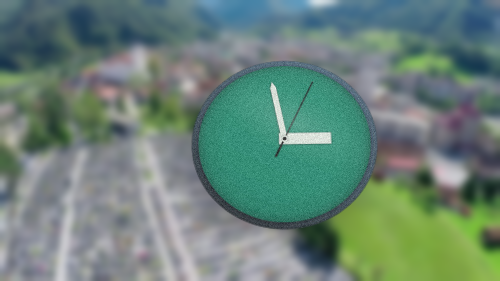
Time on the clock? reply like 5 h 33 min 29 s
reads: 2 h 58 min 04 s
